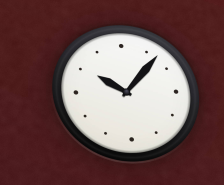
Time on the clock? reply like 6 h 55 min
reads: 10 h 07 min
